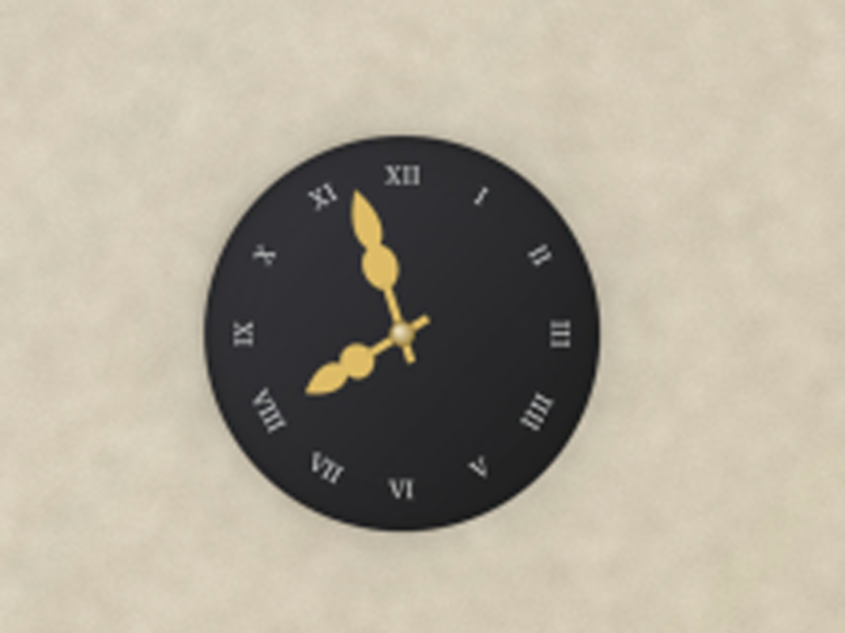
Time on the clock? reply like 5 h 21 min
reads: 7 h 57 min
